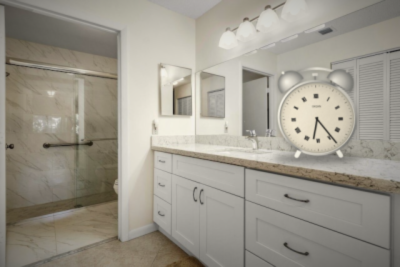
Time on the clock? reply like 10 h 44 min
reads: 6 h 24 min
